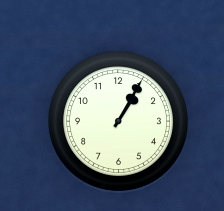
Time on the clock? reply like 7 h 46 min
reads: 1 h 05 min
